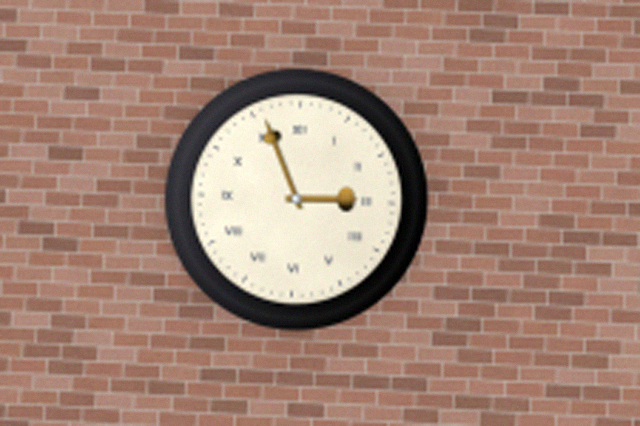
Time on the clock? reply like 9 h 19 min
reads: 2 h 56 min
